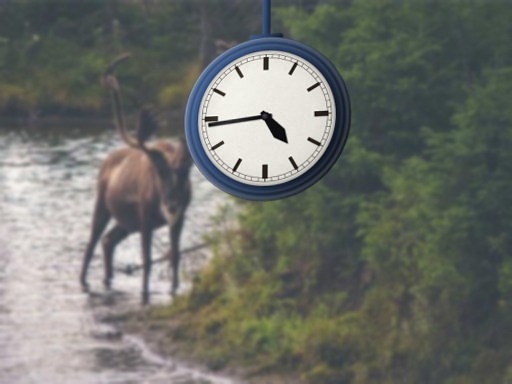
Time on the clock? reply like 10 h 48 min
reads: 4 h 44 min
